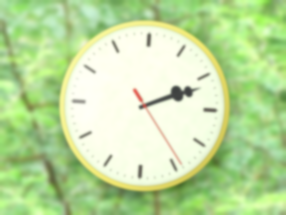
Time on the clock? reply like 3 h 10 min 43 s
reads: 2 h 11 min 24 s
